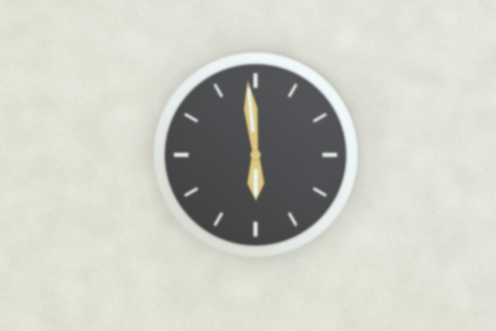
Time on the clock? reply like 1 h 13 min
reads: 5 h 59 min
